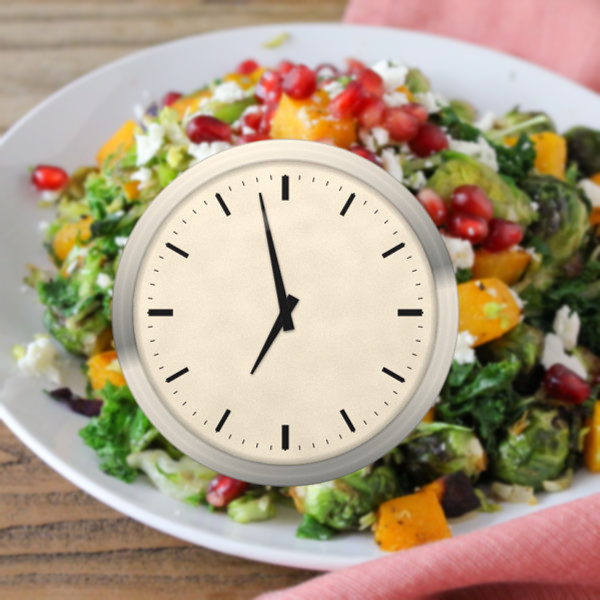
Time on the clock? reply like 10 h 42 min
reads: 6 h 58 min
